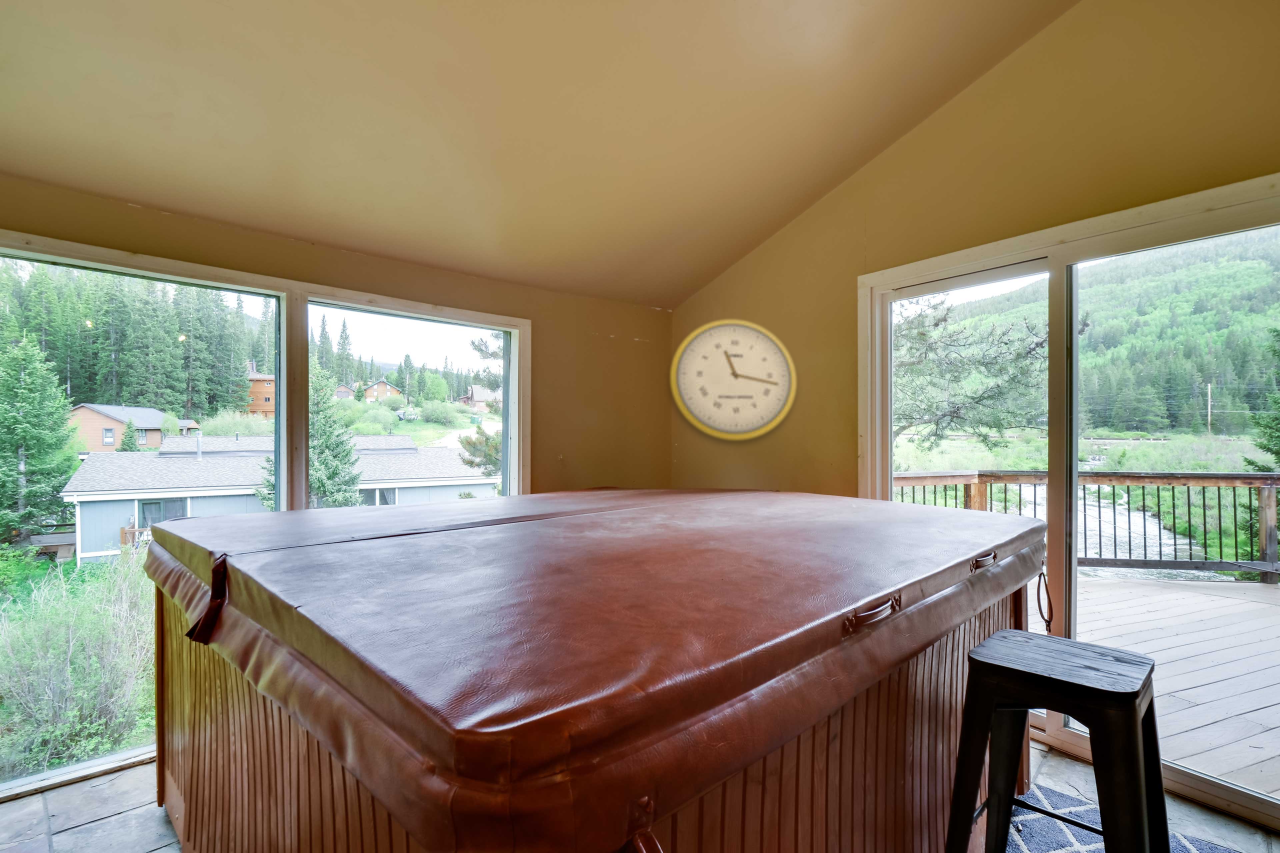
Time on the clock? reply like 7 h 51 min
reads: 11 h 17 min
